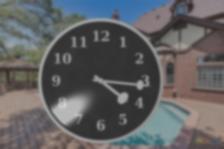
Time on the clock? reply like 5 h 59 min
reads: 4 h 16 min
